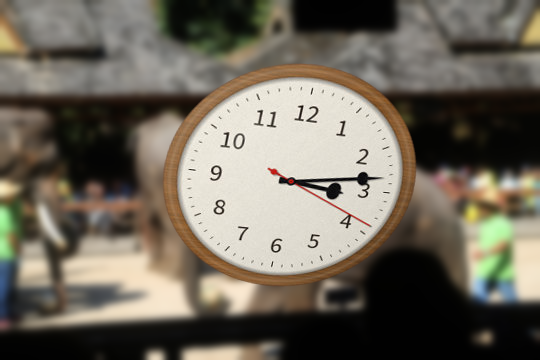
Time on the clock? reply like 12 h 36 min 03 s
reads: 3 h 13 min 19 s
